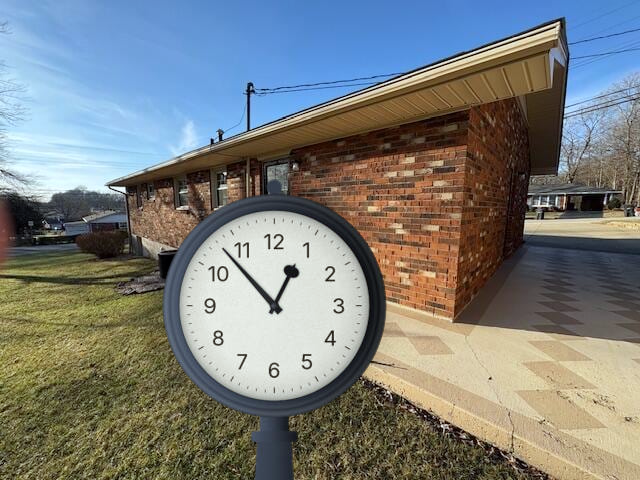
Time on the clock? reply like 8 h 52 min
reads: 12 h 53 min
